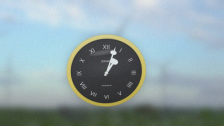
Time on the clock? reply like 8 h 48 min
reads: 1 h 03 min
